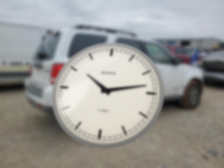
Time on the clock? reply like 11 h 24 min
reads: 10 h 13 min
